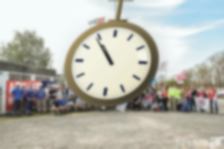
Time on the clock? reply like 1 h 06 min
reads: 10 h 54 min
